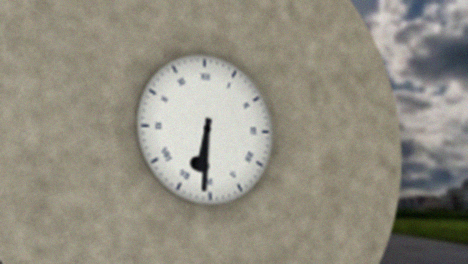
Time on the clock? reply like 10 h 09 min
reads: 6 h 31 min
